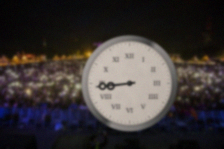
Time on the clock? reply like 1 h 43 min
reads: 8 h 44 min
